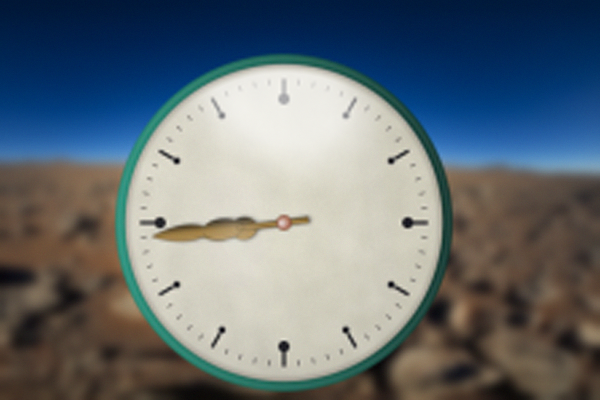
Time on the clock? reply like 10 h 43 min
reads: 8 h 44 min
